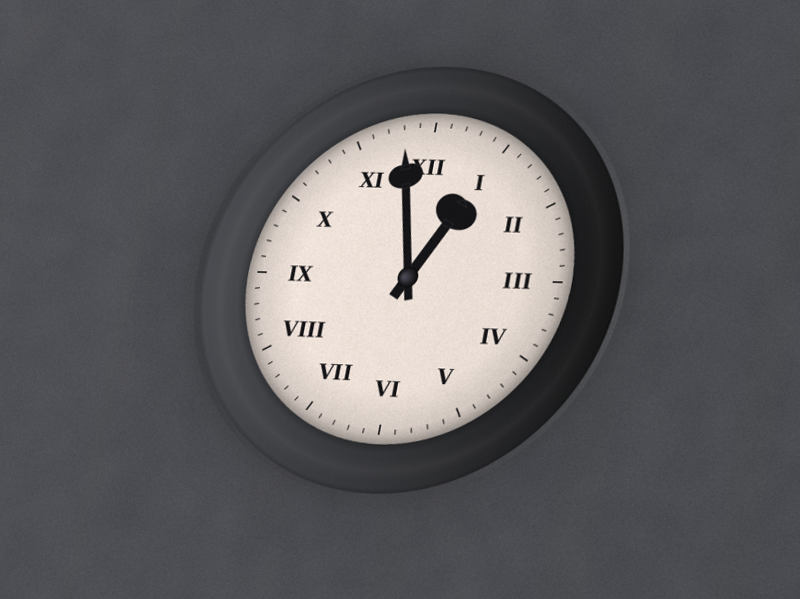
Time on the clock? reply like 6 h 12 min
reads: 12 h 58 min
